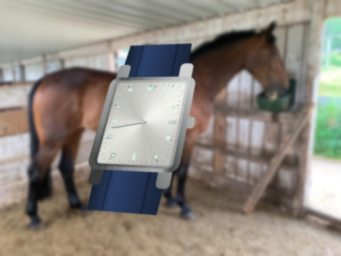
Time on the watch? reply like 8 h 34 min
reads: 8 h 43 min
